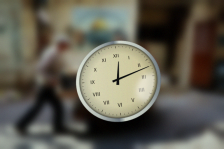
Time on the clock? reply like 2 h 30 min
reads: 12 h 12 min
